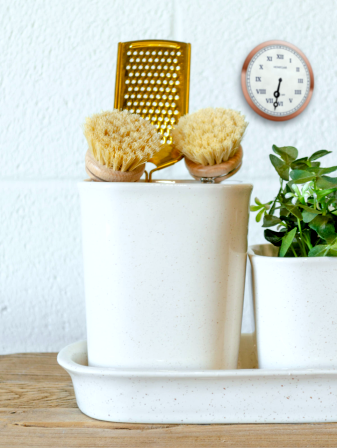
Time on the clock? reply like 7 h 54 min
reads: 6 h 32 min
